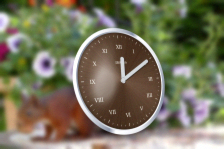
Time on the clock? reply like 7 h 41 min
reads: 12 h 10 min
